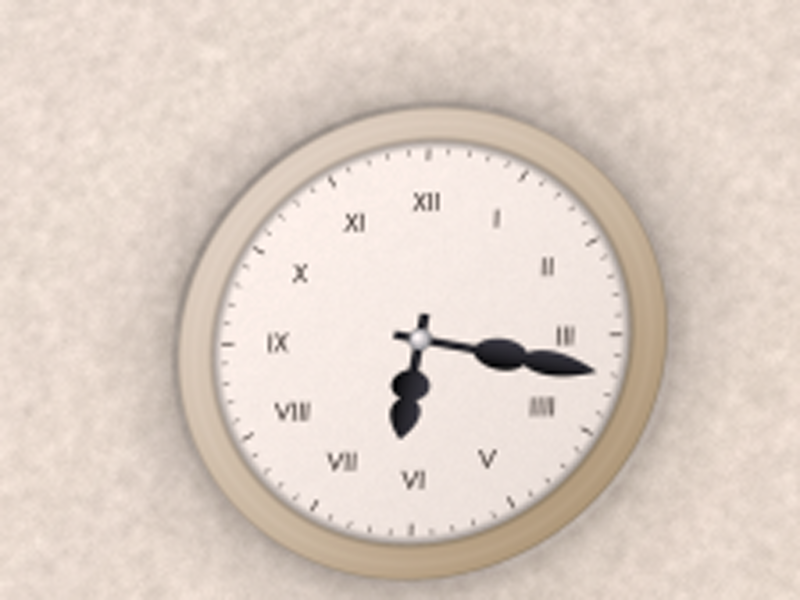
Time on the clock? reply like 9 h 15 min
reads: 6 h 17 min
